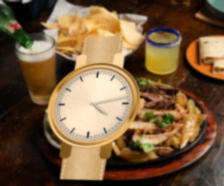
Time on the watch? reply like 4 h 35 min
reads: 4 h 13 min
